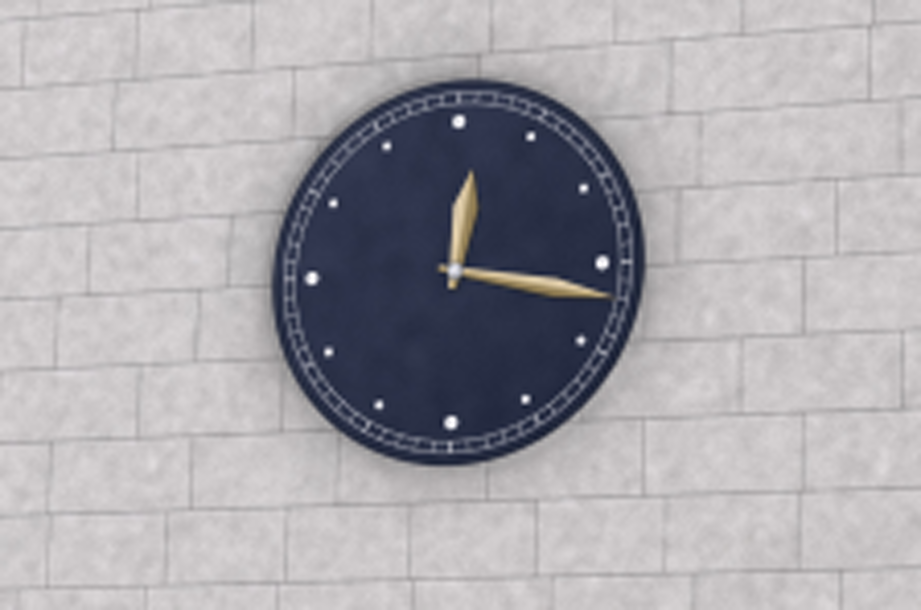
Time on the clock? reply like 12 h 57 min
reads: 12 h 17 min
